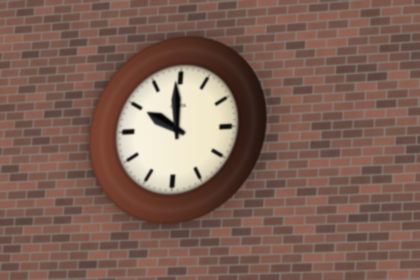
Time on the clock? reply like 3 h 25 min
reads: 9 h 59 min
